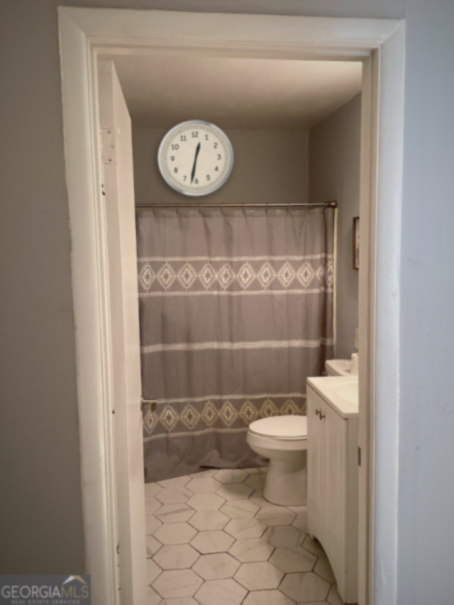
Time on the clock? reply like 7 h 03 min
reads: 12 h 32 min
